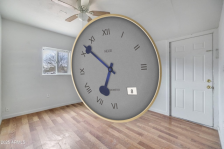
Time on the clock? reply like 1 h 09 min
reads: 6 h 52 min
